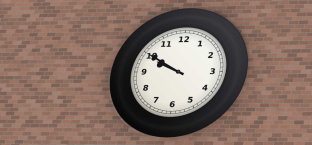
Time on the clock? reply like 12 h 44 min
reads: 9 h 50 min
